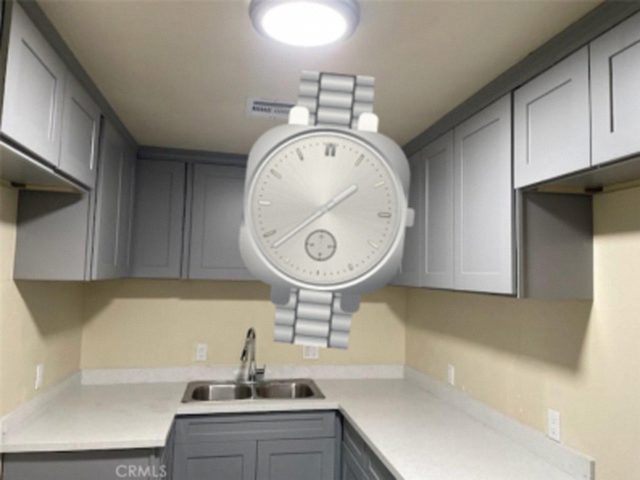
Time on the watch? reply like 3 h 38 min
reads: 1 h 38 min
